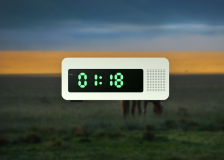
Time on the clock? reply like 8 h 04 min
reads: 1 h 18 min
